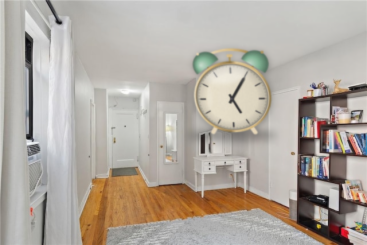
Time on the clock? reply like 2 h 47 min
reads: 5 h 05 min
